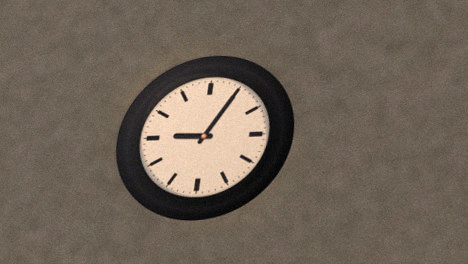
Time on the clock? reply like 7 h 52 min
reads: 9 h 05 min
